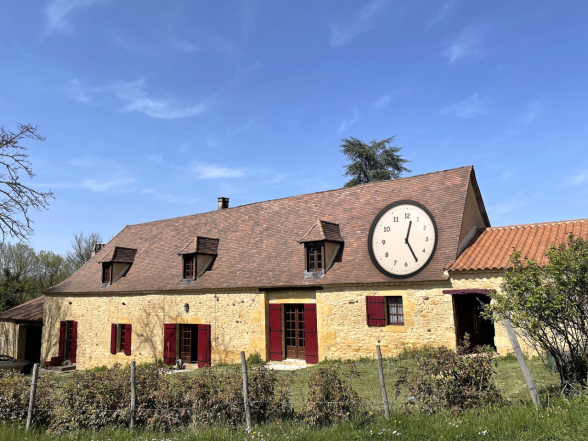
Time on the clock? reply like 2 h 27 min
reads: 12 h 25 min
